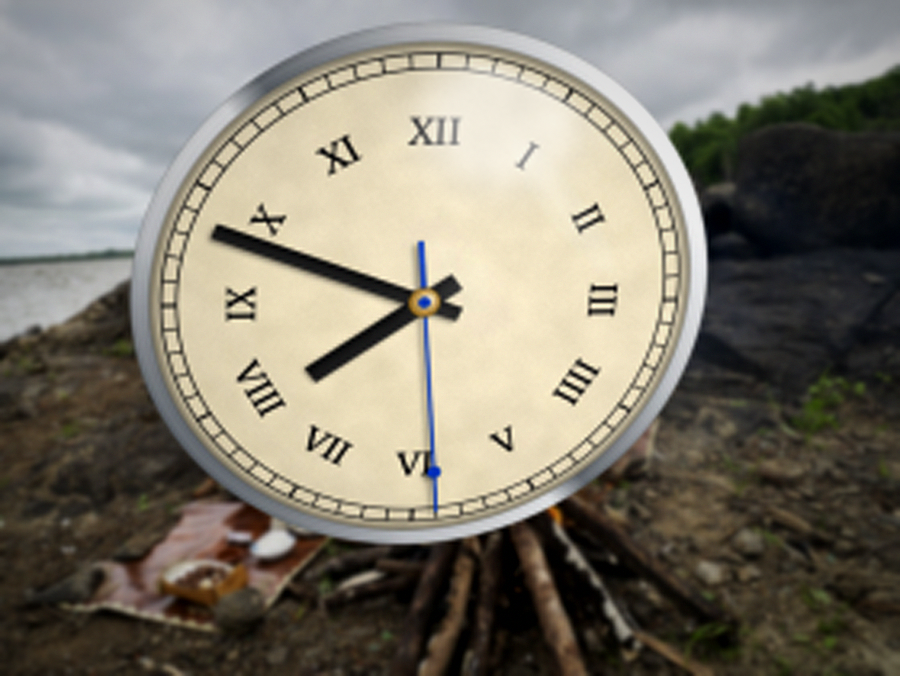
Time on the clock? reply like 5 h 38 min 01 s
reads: 7 h 48 min 29 s
